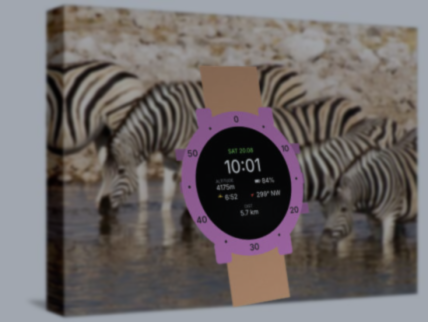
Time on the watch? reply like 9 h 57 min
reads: 10 h 01 min
